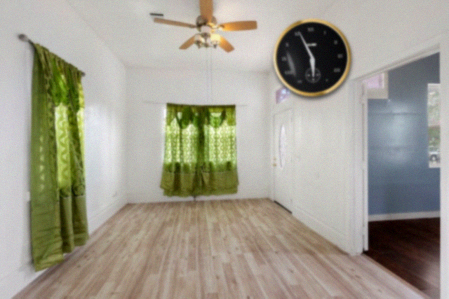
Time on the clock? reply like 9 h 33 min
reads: 5 h 56 min
